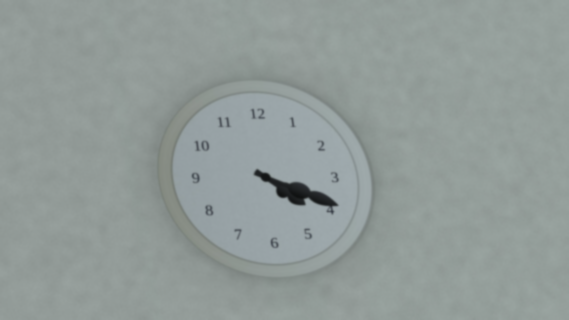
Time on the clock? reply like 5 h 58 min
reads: 4 h 19 min
